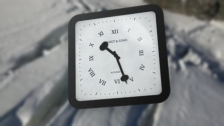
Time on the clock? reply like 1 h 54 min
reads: 10 h 27 min
